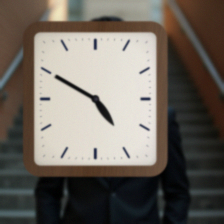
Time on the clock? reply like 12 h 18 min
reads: 4 h 50 min
